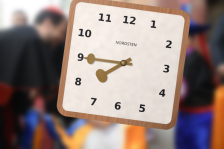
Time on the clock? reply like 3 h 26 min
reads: 7 h 45 min
